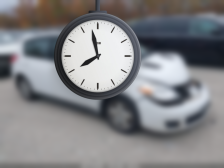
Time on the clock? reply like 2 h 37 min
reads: 7 h 58 min
